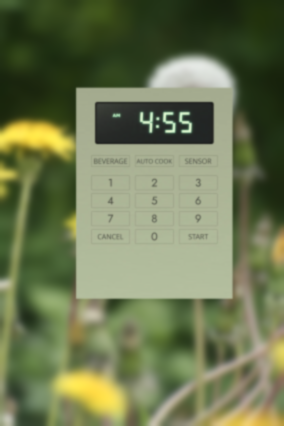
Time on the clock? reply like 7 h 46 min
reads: 4 h 55 min
